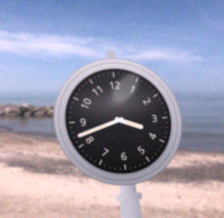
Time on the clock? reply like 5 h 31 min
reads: 3 h 42 min
